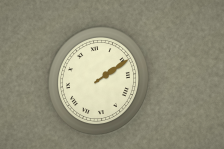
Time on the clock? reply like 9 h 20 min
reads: 2 h 11 min
